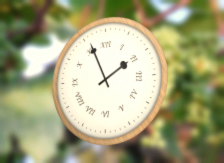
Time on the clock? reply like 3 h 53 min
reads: 1 h 56 min
